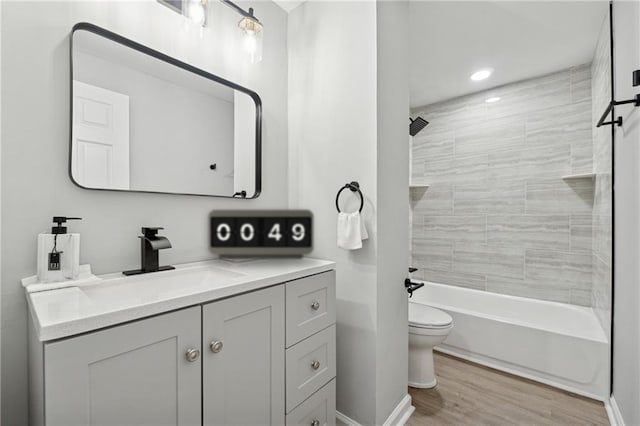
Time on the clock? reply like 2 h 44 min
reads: 0 h 49 min
